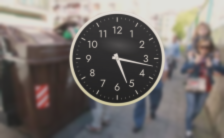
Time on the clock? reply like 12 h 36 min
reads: 5 h 17 min
